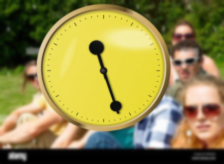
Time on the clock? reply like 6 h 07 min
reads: 11 h 27 min
